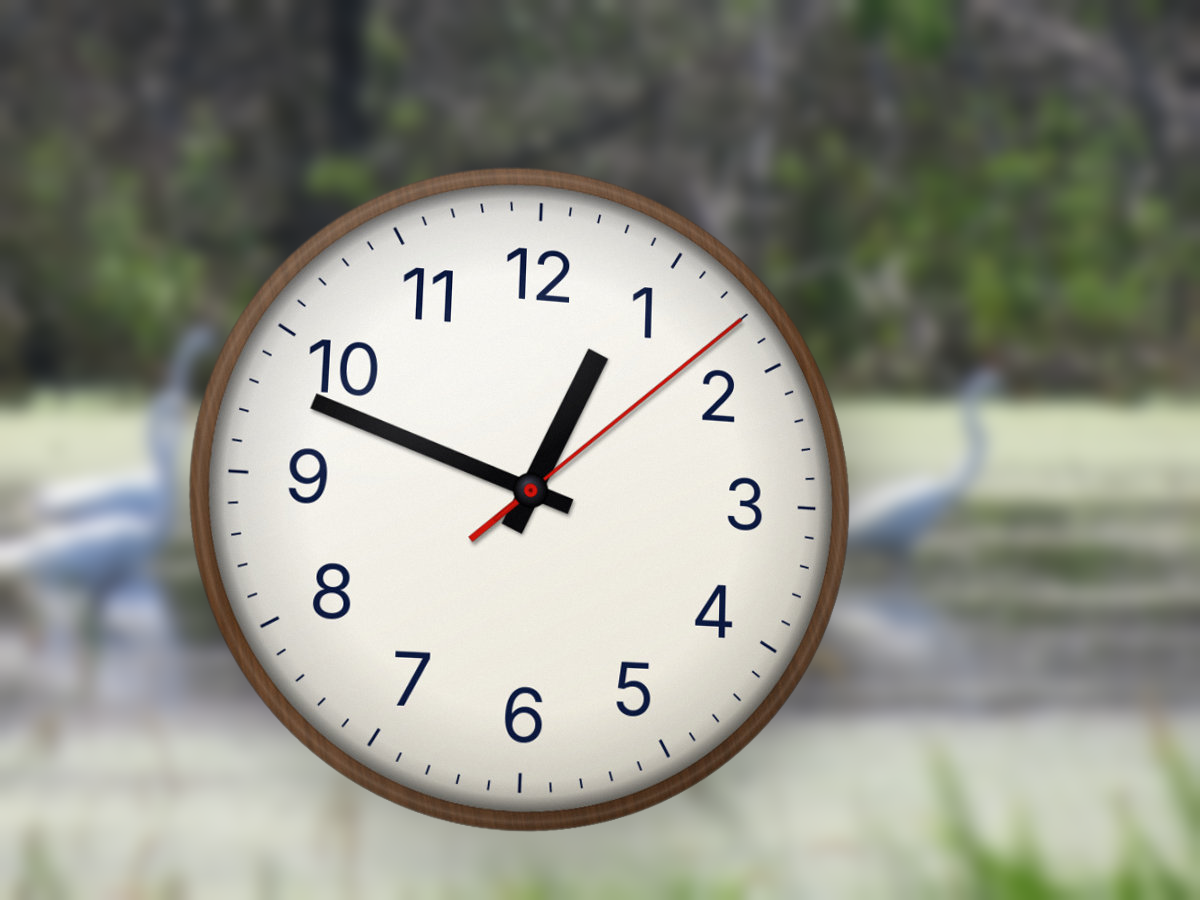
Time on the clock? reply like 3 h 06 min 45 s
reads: 12 h 48 min 08 s
